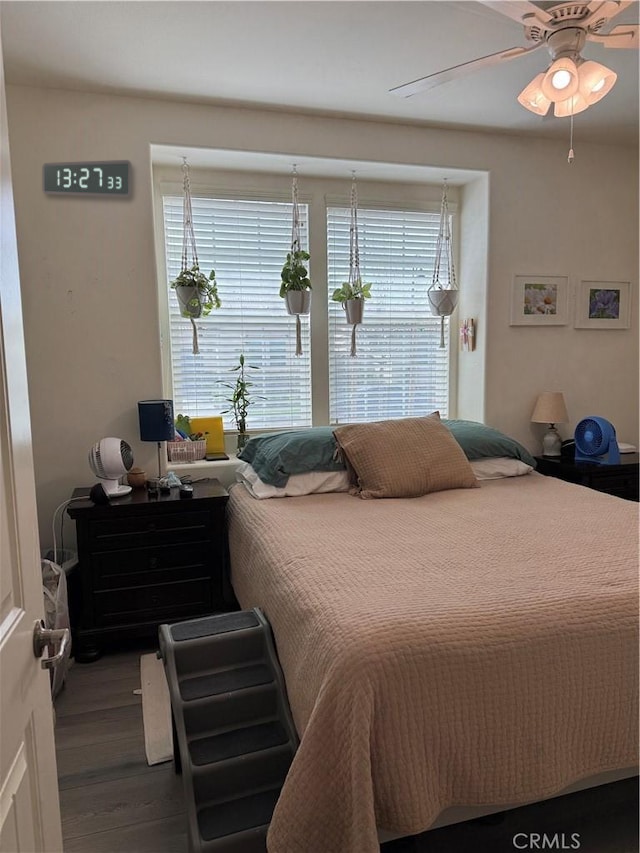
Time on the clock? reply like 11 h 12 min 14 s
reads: 13 h 27 min 33 s
